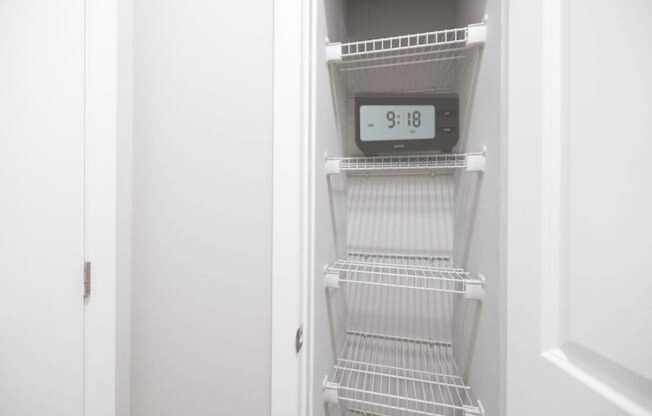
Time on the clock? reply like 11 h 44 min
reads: 9 h 18 min
